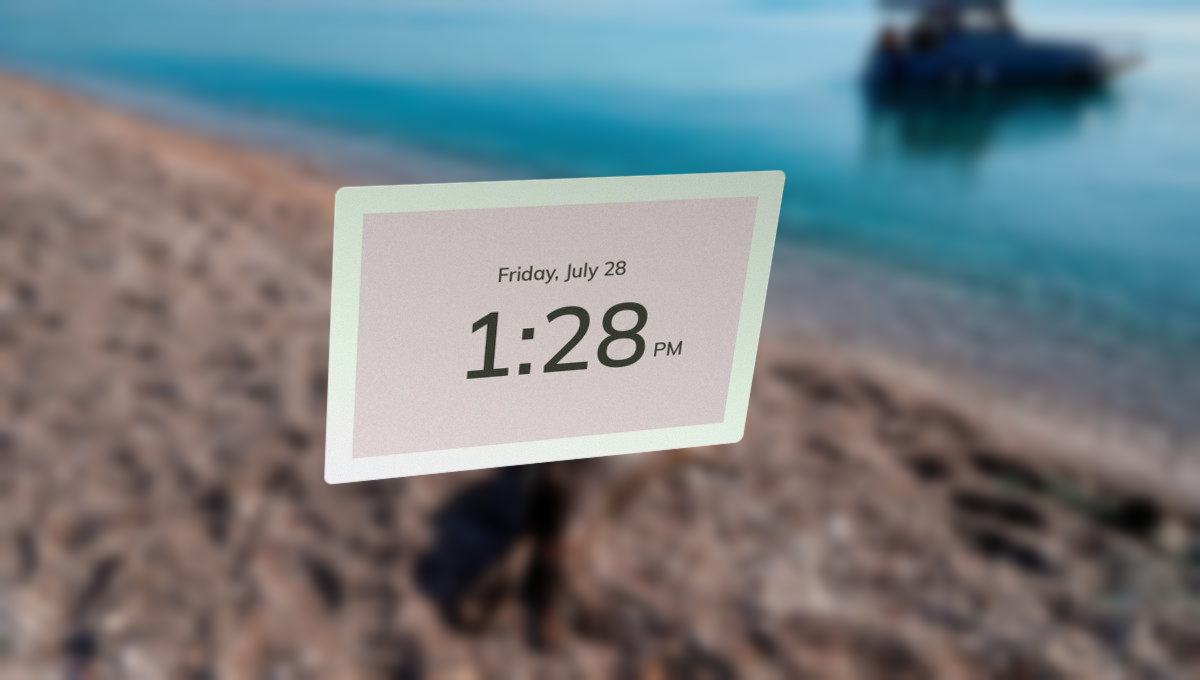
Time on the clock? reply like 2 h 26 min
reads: 1 h 28 min
